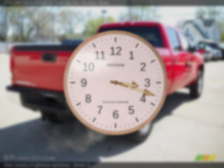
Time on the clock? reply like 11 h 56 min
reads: 3 h 18 min
